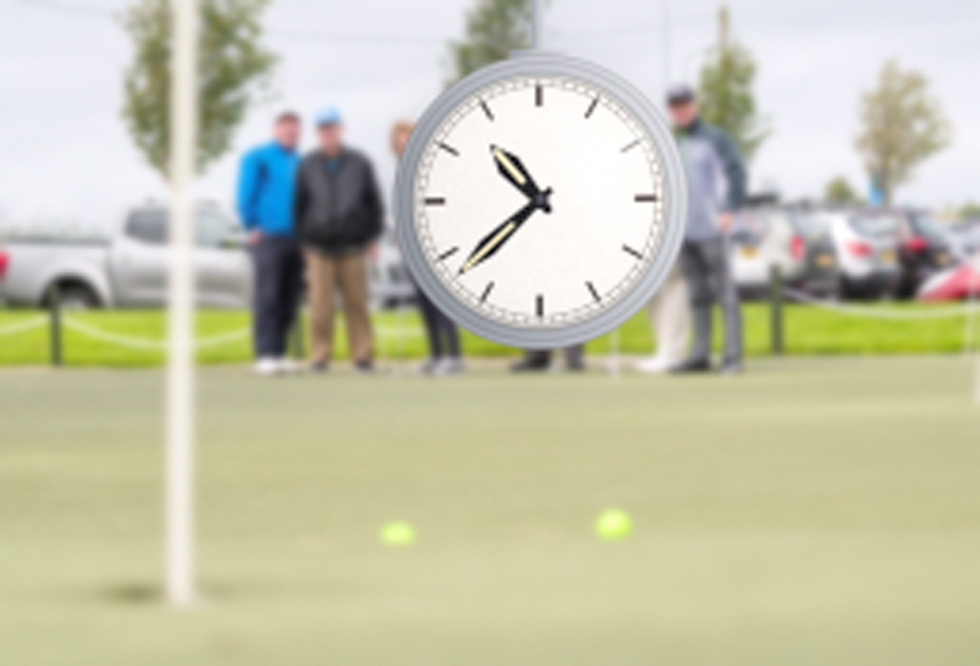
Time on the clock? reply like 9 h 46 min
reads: 10 h 38 min
